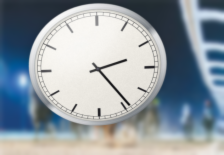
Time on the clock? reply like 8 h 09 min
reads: 2 h 24 min
